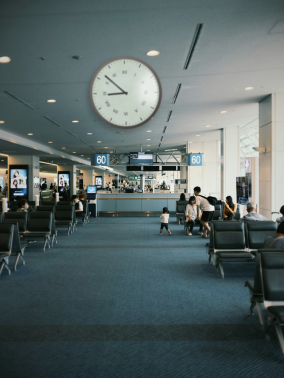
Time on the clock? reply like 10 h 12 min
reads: 8 h 52 min
